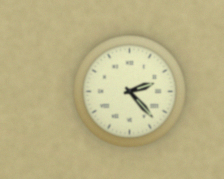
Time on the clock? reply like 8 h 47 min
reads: 2 h 23 min
